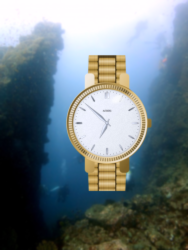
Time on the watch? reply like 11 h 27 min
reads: 6 h 52 min
